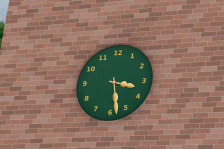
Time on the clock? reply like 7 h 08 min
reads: 3 h 28 min
